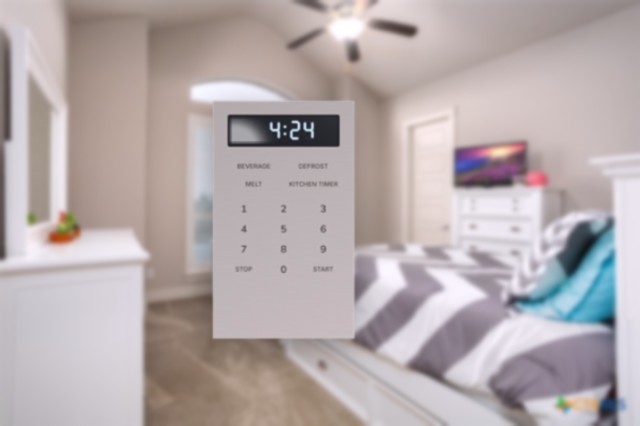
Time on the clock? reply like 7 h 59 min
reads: 4 h 24 min
